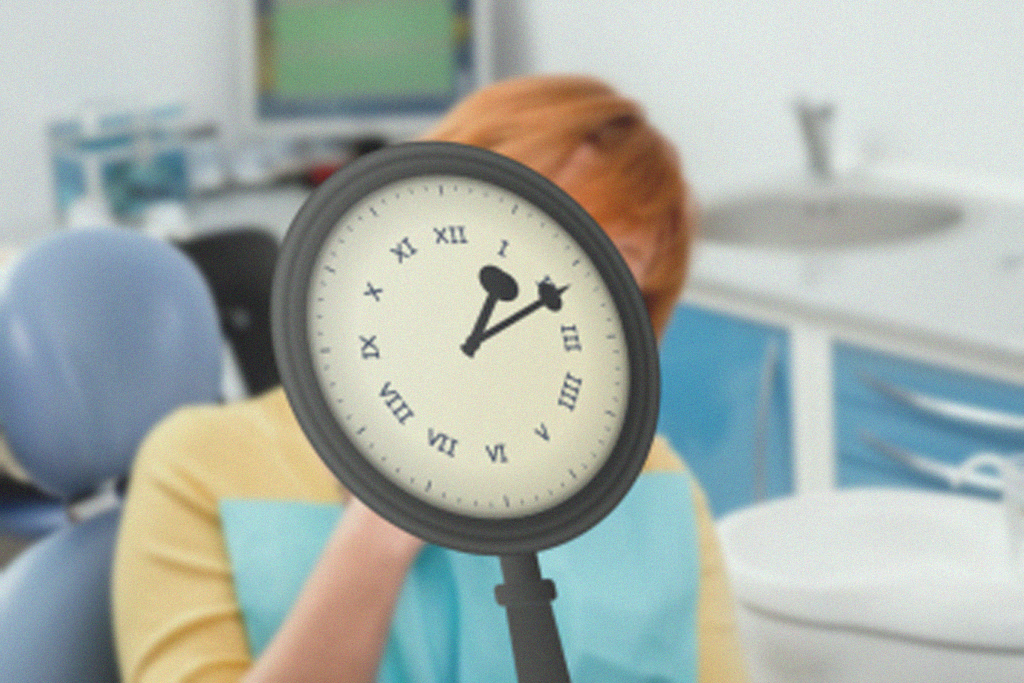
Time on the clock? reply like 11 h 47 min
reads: 1 h 11 min
